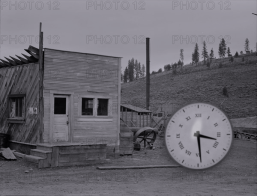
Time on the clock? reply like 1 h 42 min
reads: 3 h 29 min
